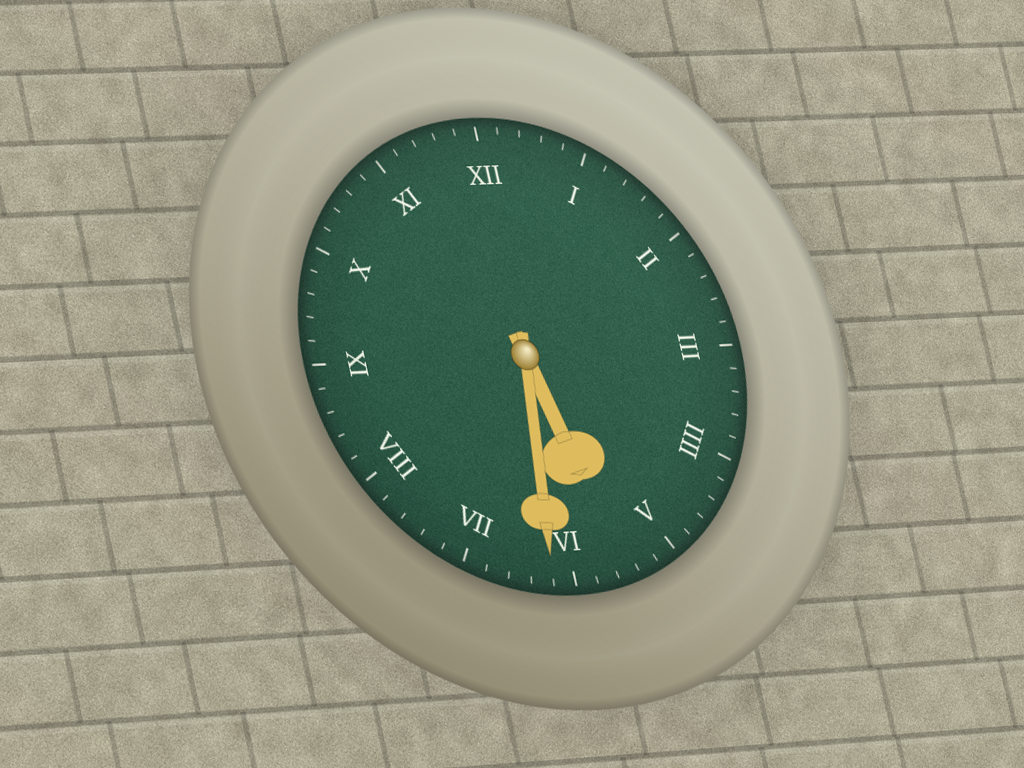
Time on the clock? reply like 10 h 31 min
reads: 5 h 31 min
